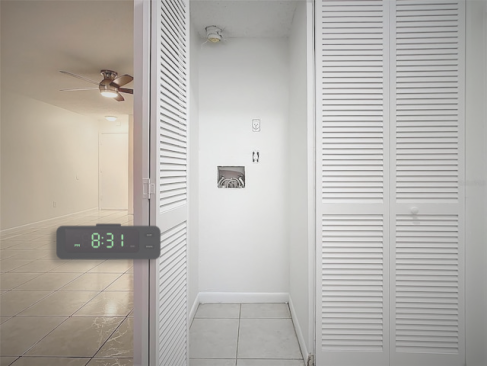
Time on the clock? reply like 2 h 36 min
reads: 8 h 31 min
